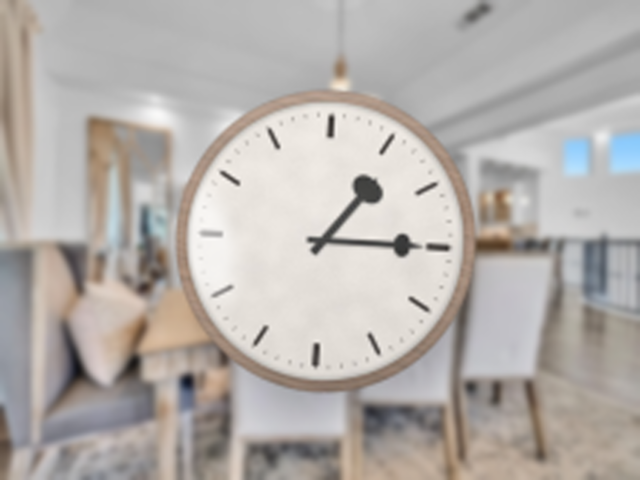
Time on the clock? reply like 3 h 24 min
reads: 1 h 15 min
